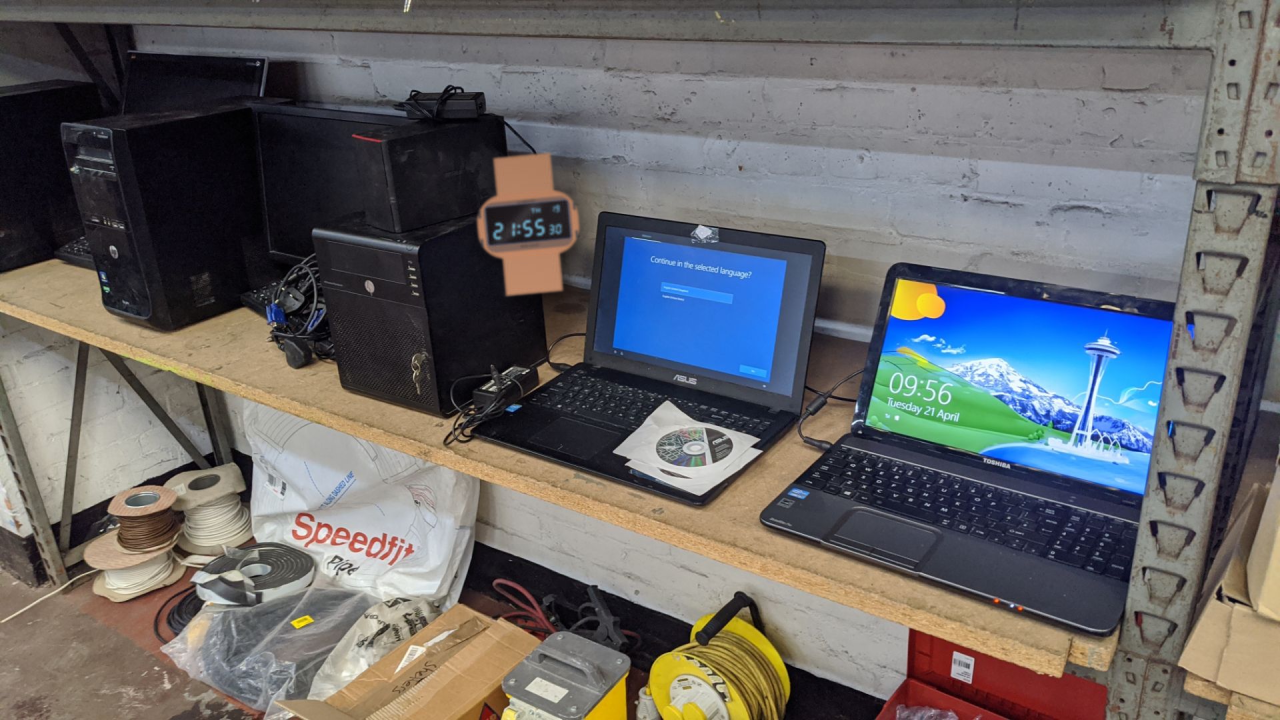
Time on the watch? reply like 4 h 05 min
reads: 21 h 55 min
